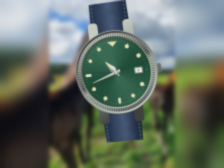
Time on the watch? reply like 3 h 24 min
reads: 10 h 42 min
